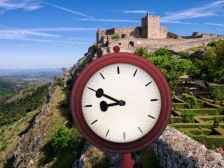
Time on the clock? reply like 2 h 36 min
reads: 8 h 50 min
